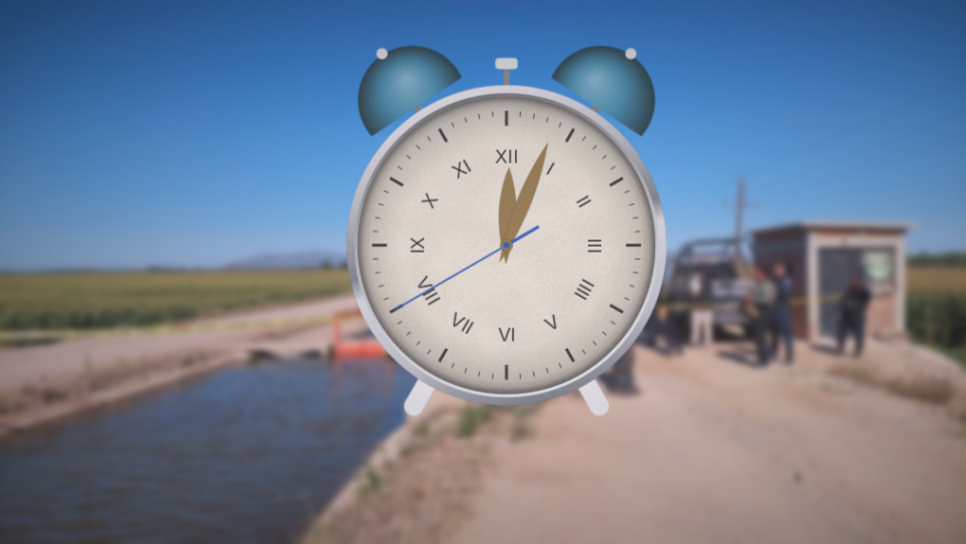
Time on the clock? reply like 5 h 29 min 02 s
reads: 12 h 03 min 40 s
